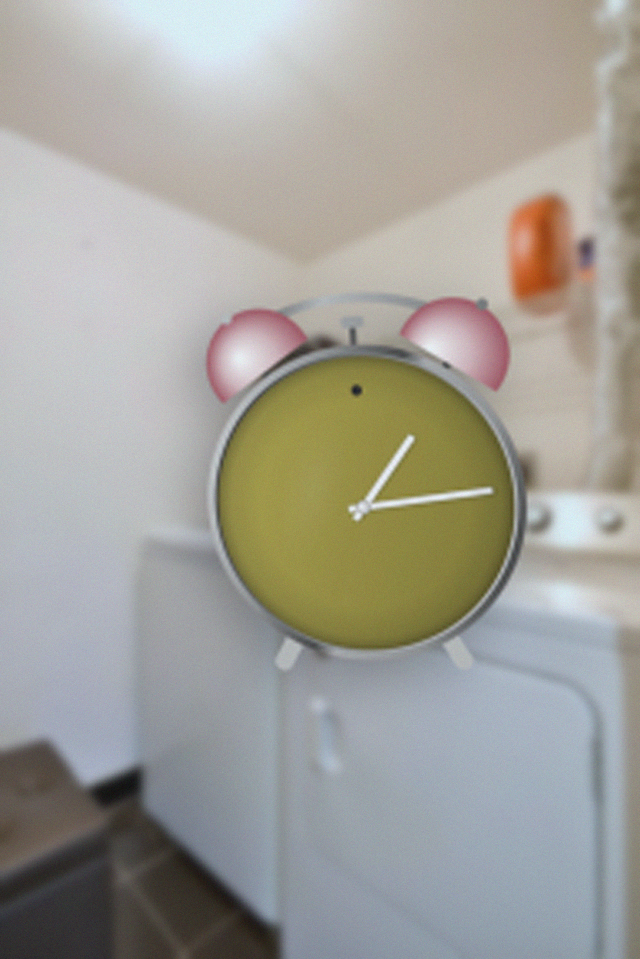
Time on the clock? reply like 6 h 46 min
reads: 1 h 14 min
